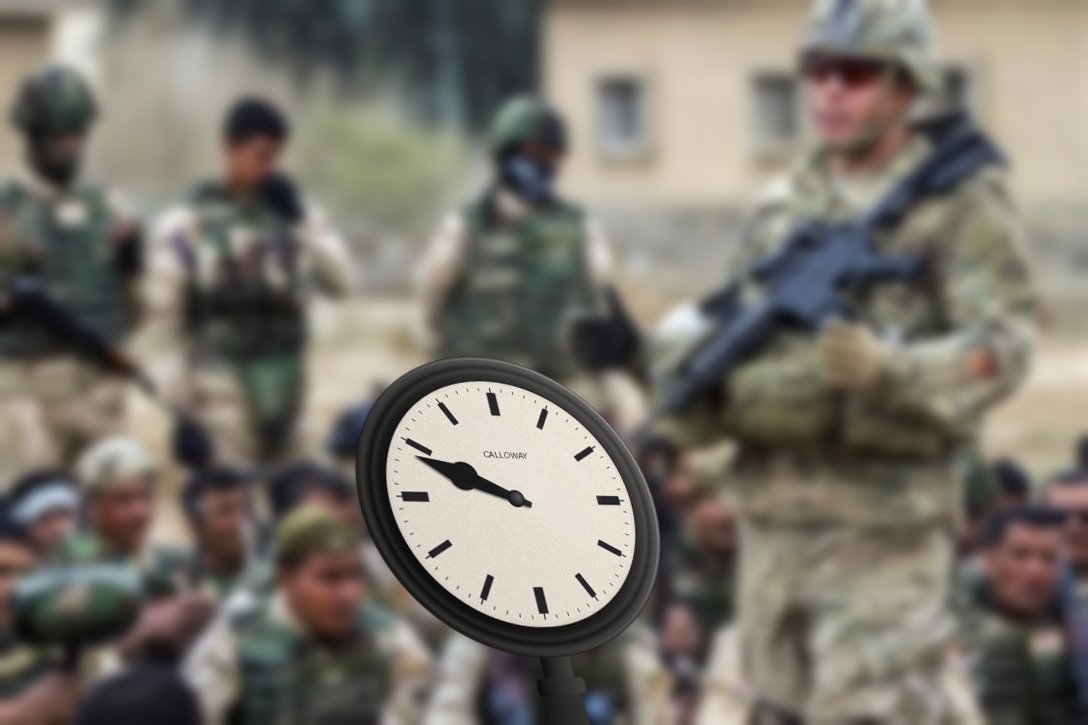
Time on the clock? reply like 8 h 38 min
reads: 9 h 49 min
